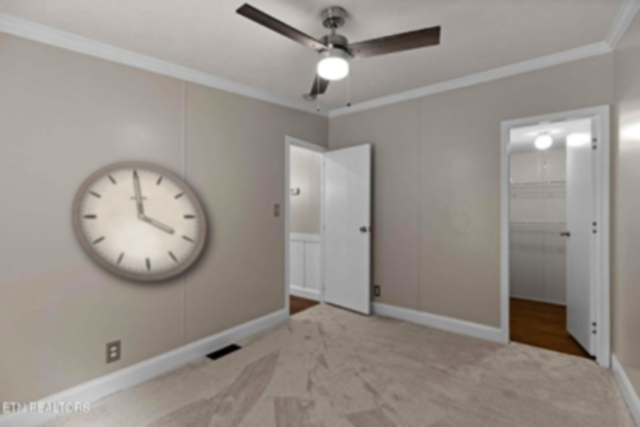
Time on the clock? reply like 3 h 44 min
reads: 4 h 00 min
